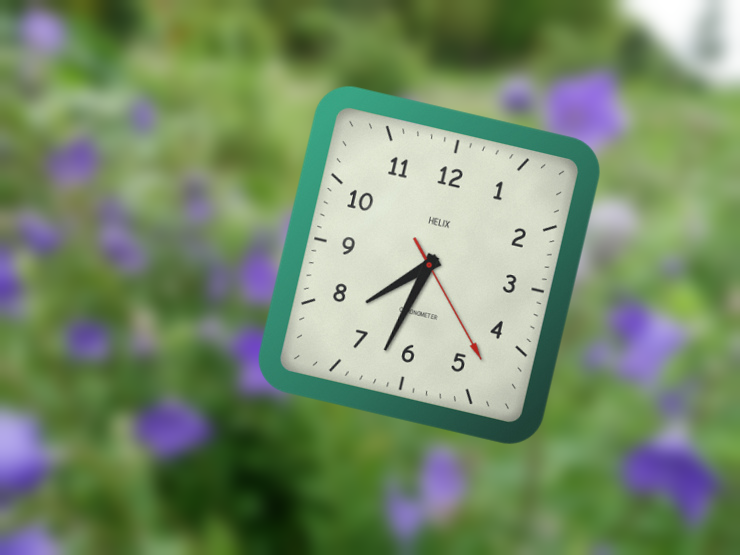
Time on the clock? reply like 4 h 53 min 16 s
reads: 7 h 32 min 23 s
